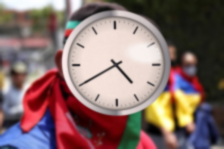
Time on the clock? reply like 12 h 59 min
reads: 4 h 40 min
